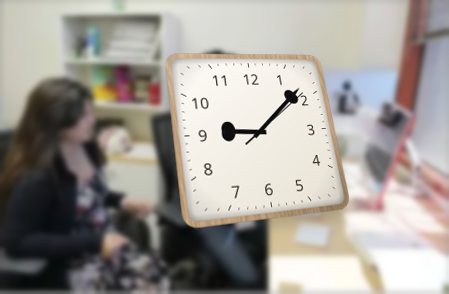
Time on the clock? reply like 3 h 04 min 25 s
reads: 9 h 08 min 09 s
